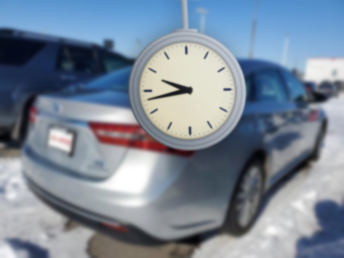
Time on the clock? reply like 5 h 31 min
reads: 9 h 43 min
